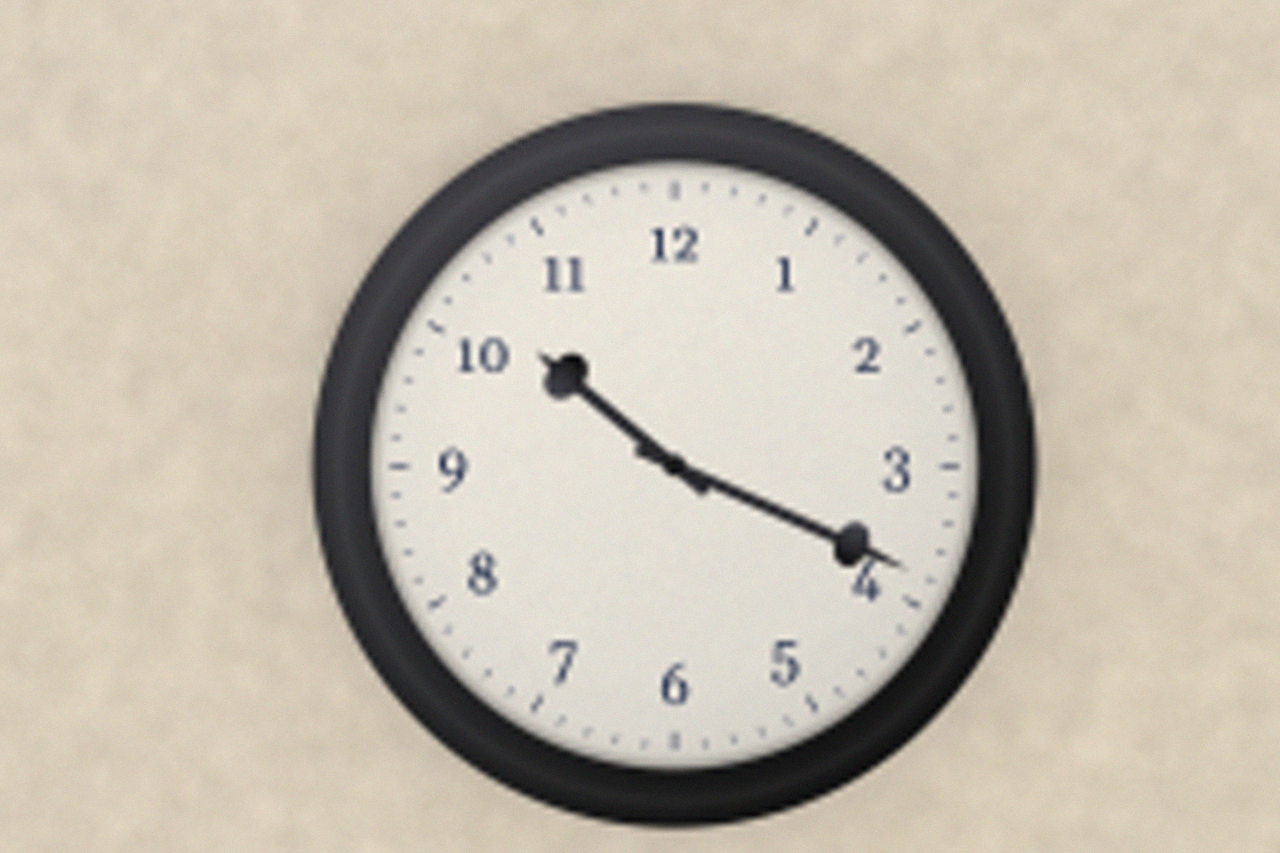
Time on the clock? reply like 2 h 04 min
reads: 10 h 19 min
